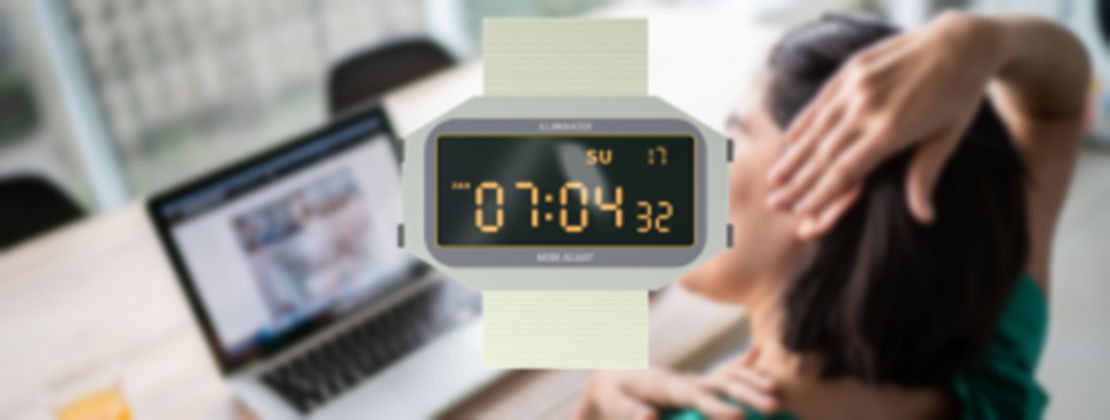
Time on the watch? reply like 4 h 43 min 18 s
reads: 7 h 04 min 32 s
